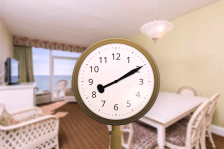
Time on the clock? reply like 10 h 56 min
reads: 8 h 10 min
